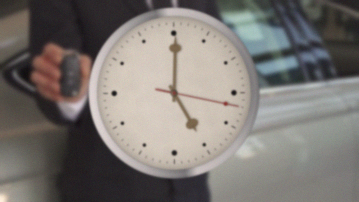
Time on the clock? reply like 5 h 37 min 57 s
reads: 5 h 00 min 17 s
